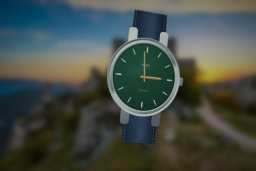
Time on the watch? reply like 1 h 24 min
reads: 2 h 59 min
